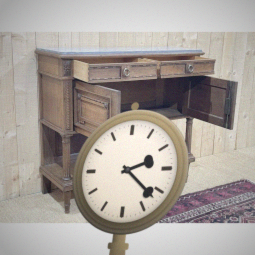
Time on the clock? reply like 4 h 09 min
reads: 2 h 22 min
